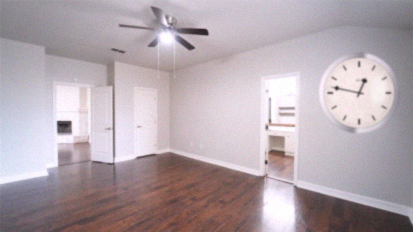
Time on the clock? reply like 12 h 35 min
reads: 12 h 47 min
